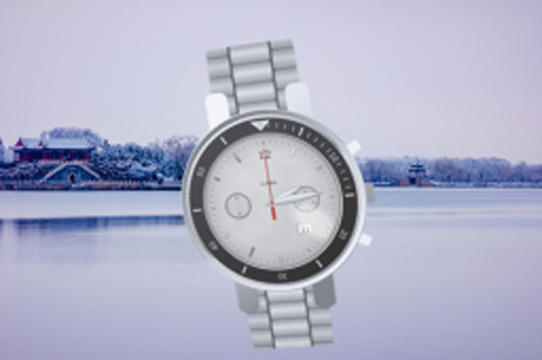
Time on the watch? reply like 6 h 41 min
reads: 2 h 14 min
